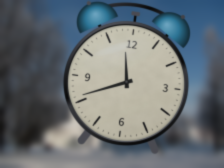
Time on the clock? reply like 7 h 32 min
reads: 11 h 41 min
